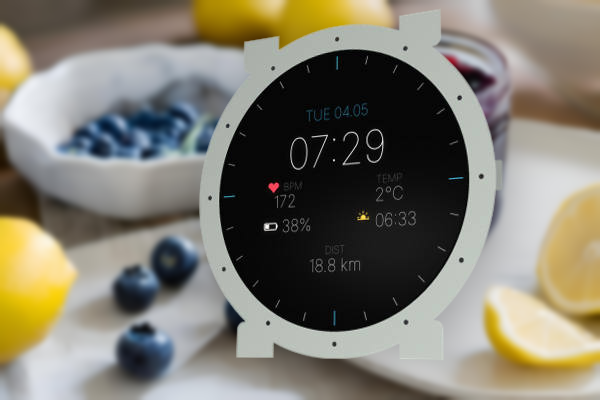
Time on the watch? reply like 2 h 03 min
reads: 7 h 29 min
